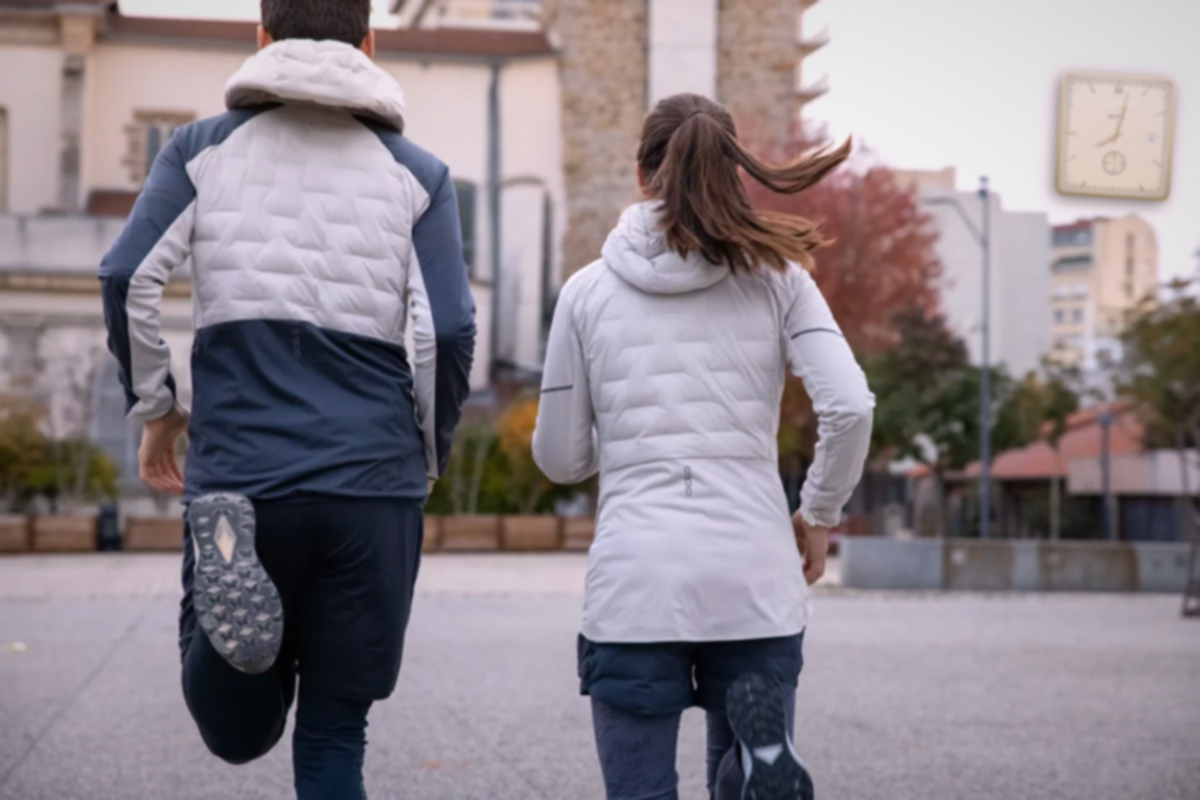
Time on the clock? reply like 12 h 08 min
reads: 8 h 02 min
